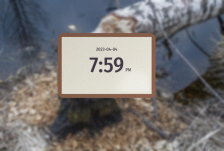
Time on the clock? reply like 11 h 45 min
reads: 7 h 59 min
